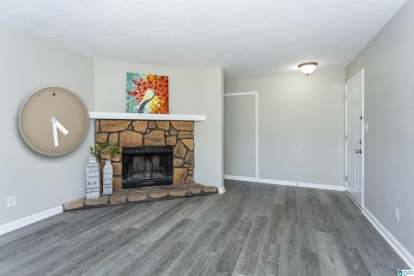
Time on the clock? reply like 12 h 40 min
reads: 4 h 29 min
